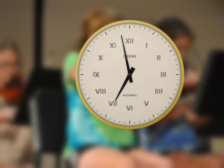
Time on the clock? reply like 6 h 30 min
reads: 6 h 58 min
